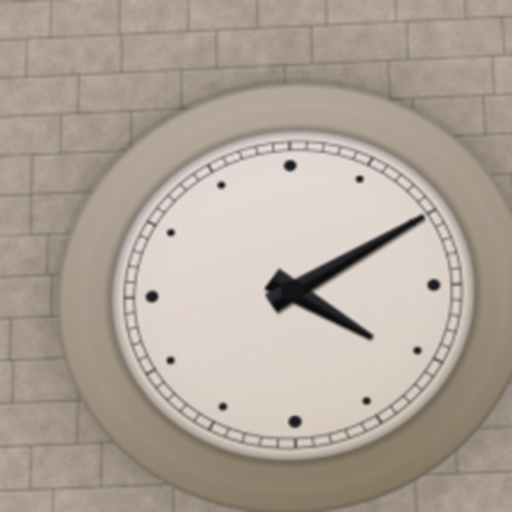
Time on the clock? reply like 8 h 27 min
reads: 4 h 10 min
